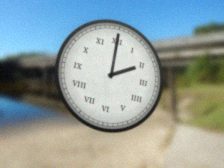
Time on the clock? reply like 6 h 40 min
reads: 2 h 00 min
